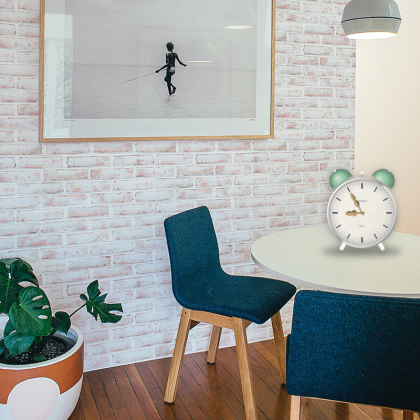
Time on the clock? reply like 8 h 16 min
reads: 8 h 55 min
